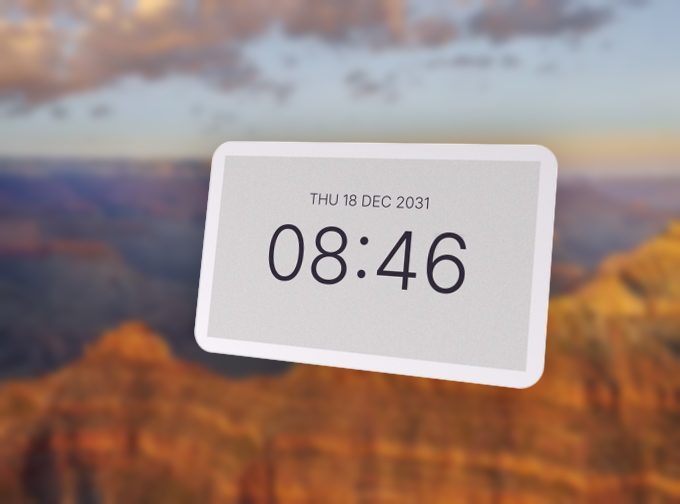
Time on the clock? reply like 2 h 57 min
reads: 8 h 46 min
